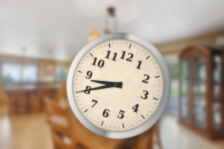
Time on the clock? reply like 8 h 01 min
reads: 8 h 40 min
